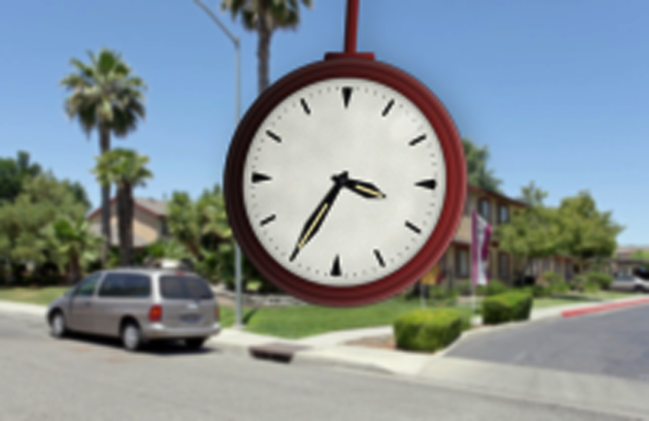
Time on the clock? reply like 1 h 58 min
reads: 3 h 35 min
